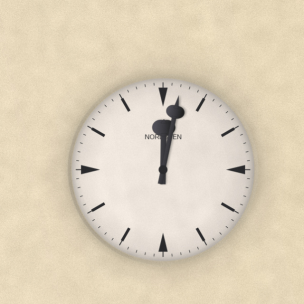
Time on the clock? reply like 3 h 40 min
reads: 12 h 02 min
